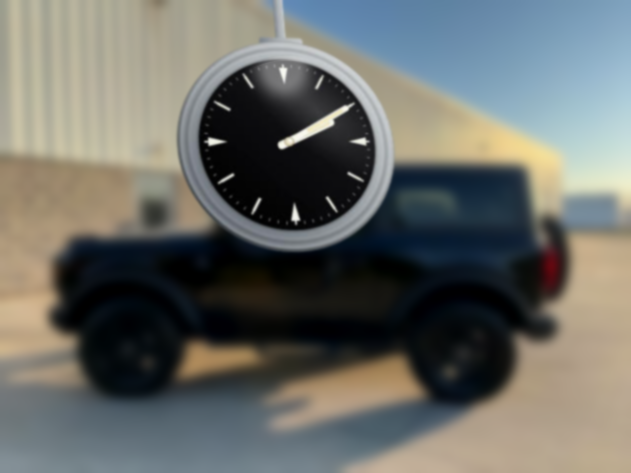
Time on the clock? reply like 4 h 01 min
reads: 2 h 10 min
